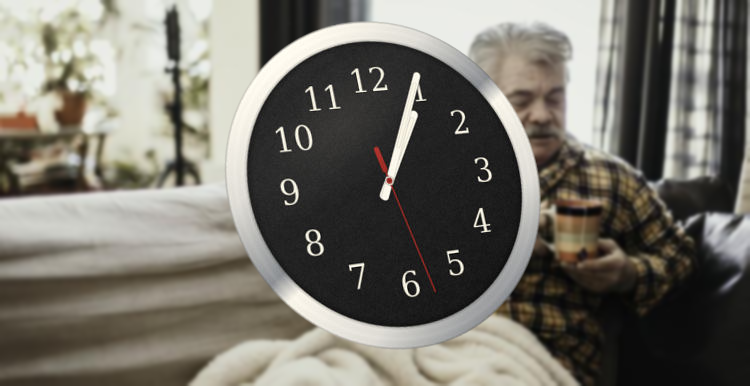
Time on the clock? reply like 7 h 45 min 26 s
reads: 1 h 04 min 28 s
